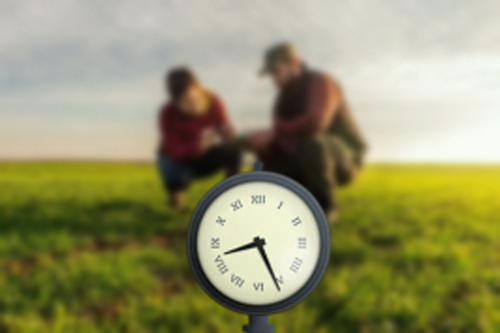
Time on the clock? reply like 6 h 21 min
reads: 8 h 26 min
